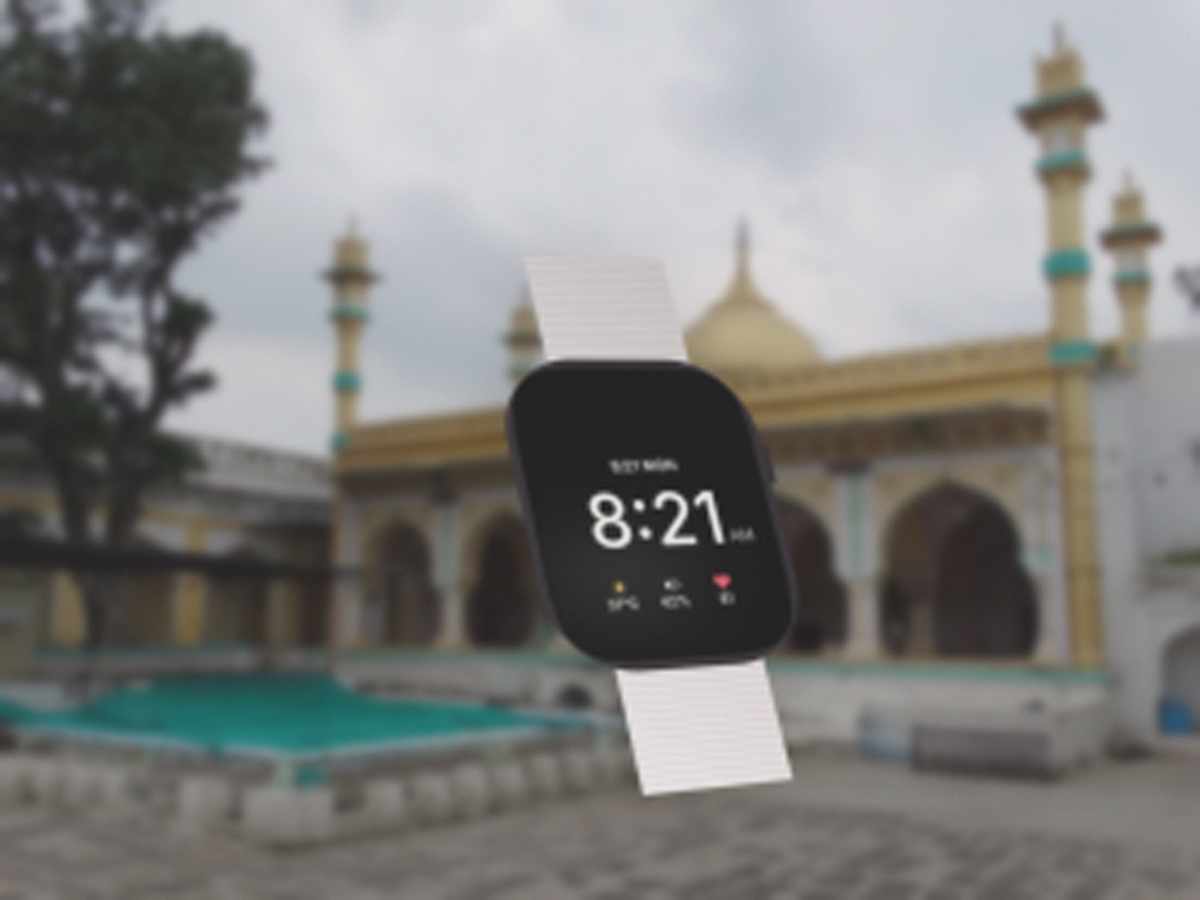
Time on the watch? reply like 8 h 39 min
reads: 8 h 21 min
